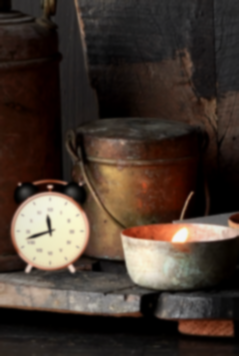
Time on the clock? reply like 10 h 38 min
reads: 11 h 42 min
